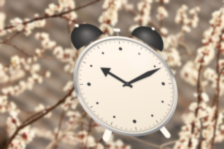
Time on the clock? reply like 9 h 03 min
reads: 10 h 11 min
